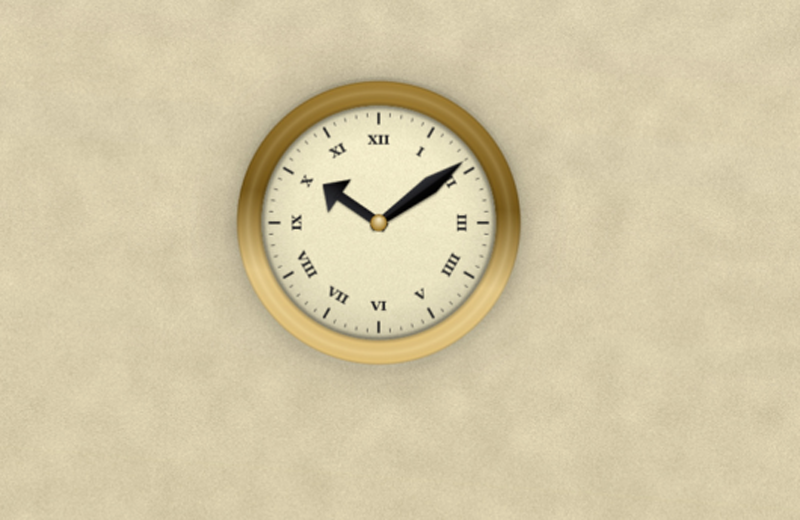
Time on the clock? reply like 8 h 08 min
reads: 10 h 09 min
